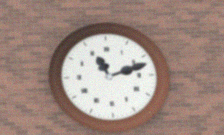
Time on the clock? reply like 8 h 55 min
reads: 11 h 12 min
